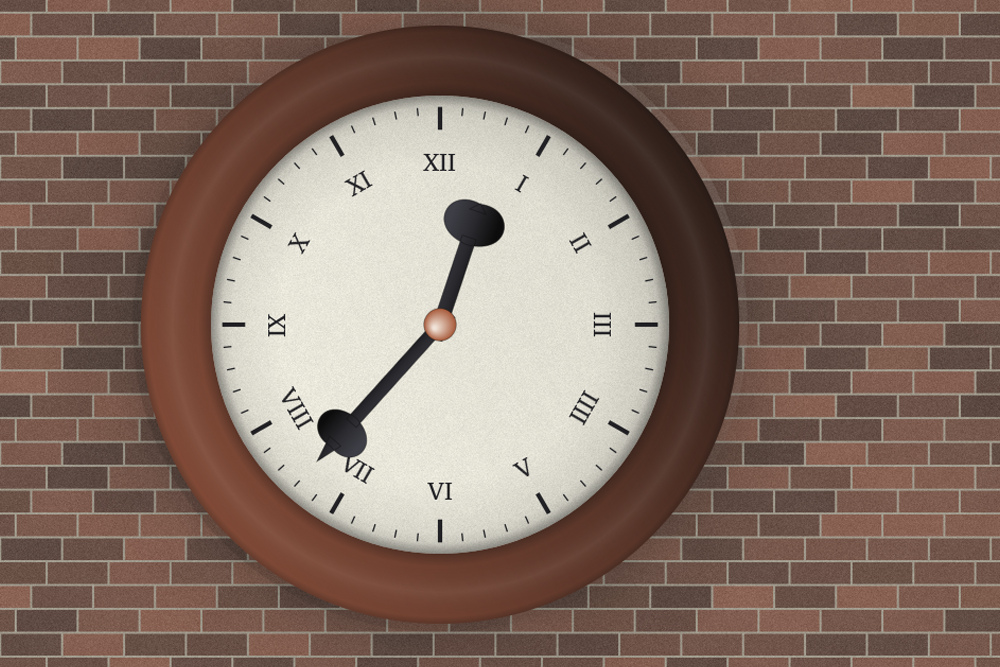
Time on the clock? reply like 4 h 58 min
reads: 12 h 37 min
